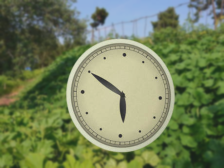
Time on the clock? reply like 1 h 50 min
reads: 5 h 50 min
